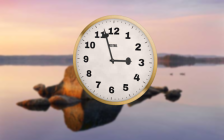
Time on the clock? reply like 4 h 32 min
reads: 2 h 57 min
